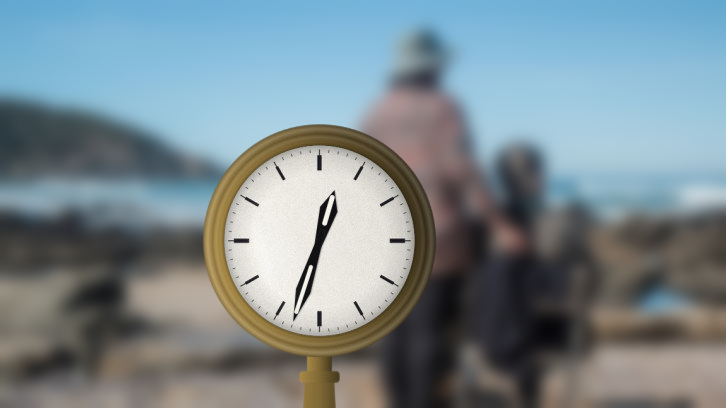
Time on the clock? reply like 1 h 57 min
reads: 12 h 33 min
